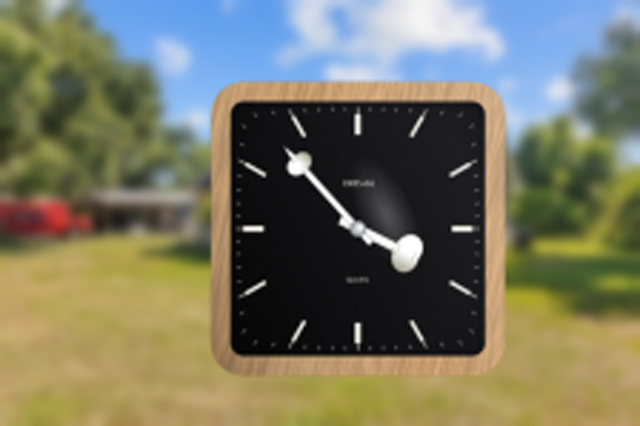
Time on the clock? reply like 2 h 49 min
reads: 3 h 53 min
